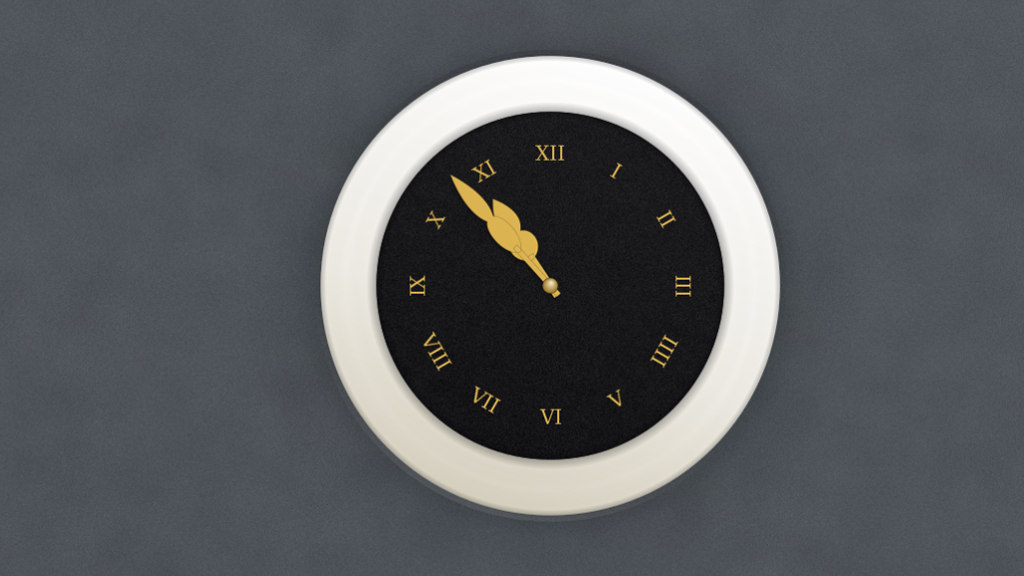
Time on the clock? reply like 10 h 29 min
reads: 10 h 53 min
